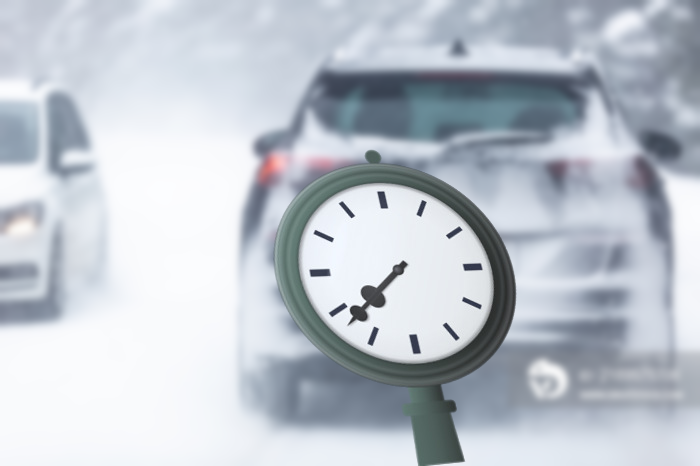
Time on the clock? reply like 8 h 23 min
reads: 7 h 38 min
